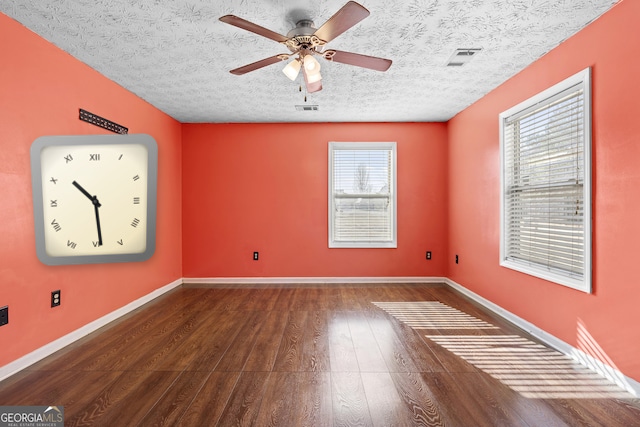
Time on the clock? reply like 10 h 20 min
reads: 10 h 29 min
